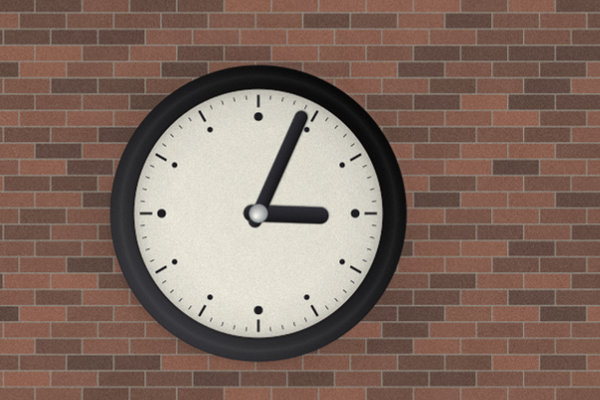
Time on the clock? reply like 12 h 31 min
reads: 3 h 04 min
